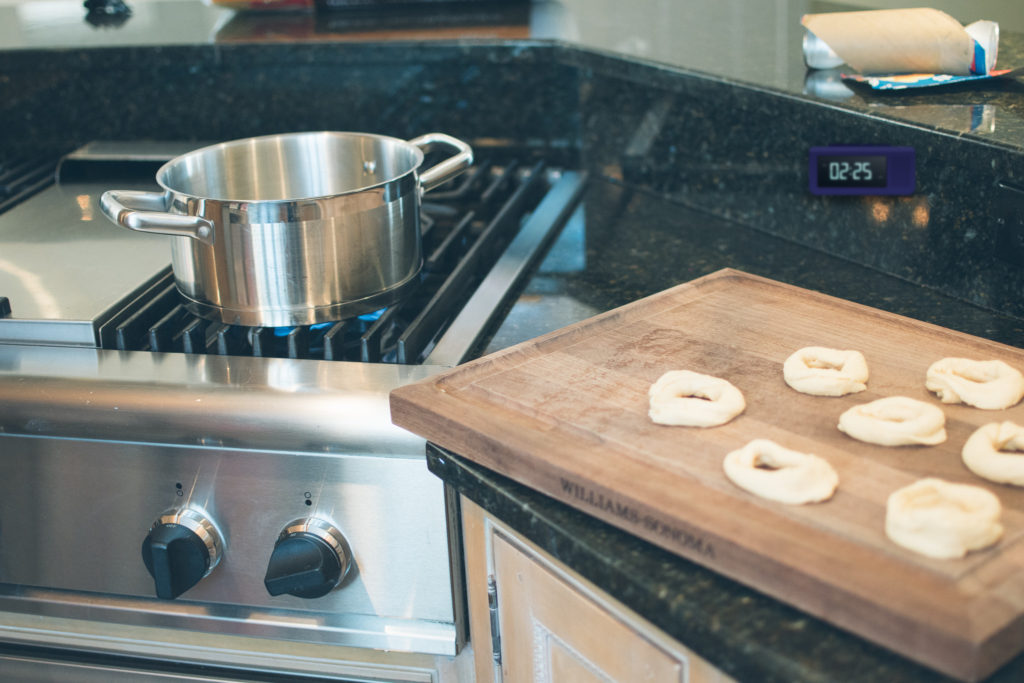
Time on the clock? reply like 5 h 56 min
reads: 2 h 25 min
